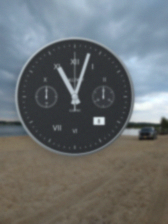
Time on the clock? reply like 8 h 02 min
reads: 11 h 03 min
